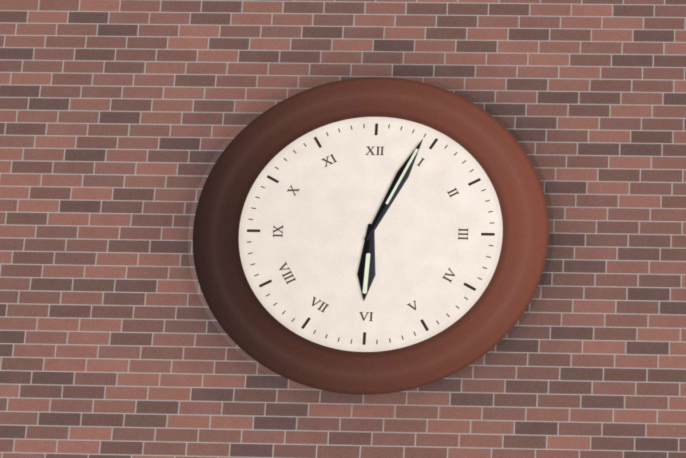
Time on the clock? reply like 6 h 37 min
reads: 6 h 04 min
